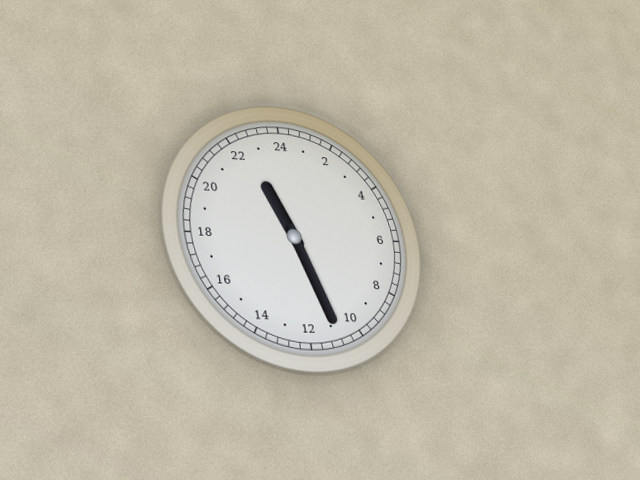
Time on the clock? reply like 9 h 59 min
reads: 22 h 27 min
